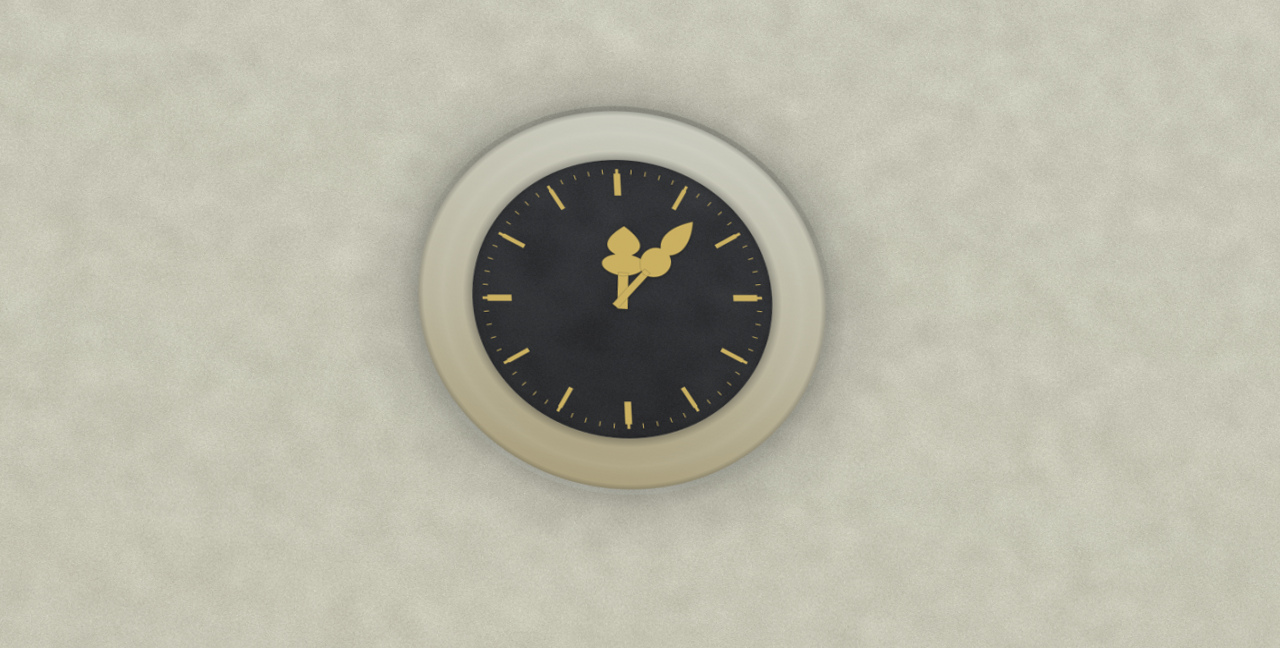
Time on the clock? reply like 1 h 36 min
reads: 12 h 07 min
